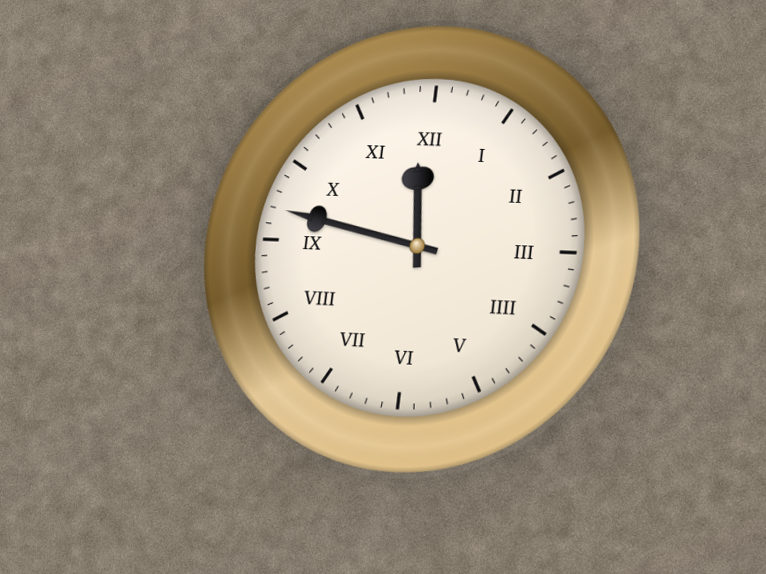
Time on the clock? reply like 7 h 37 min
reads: 11 h 47 min
